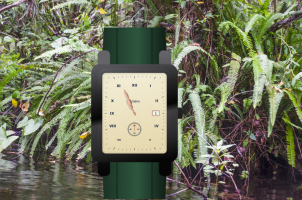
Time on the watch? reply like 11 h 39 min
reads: 10 h 56 min
